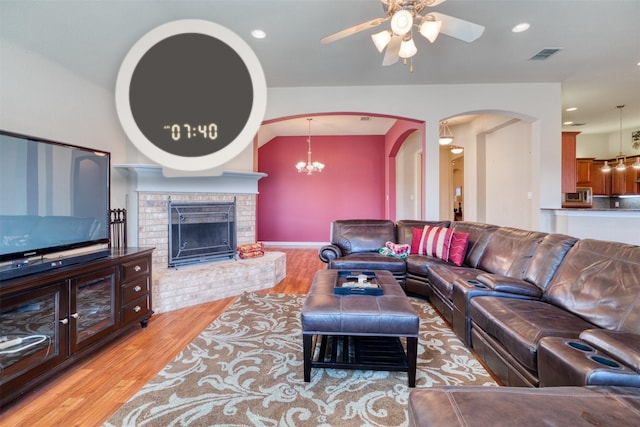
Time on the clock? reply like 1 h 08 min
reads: 7 h 40 min
